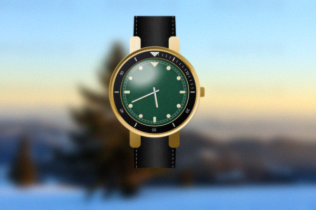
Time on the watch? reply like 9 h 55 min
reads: 5 h 41 min
